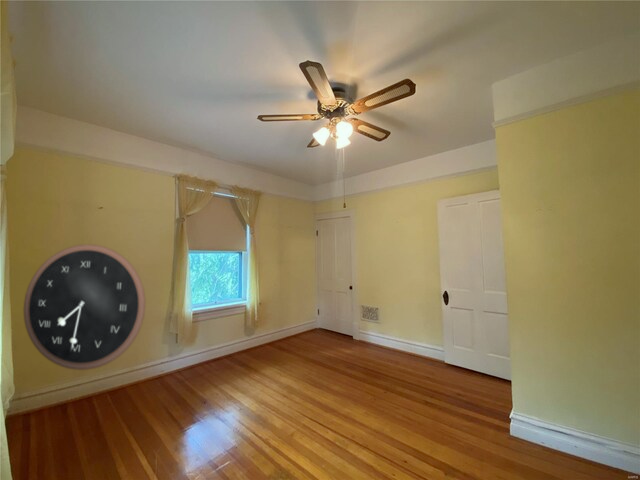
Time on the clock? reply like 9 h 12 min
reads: 7 h 31 min
